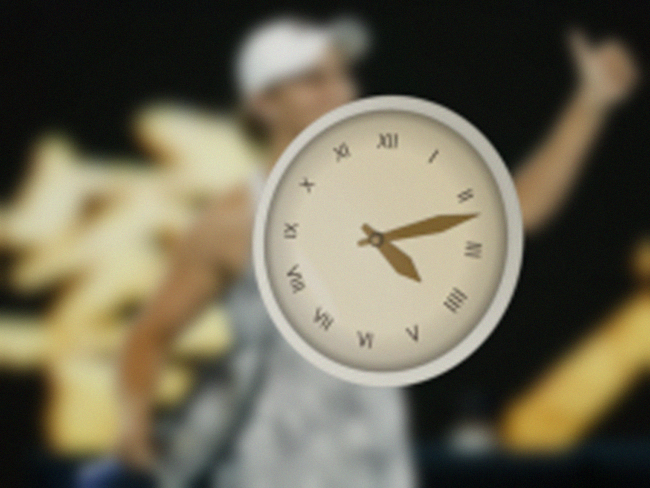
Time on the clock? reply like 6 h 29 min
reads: 4 h 12 min
